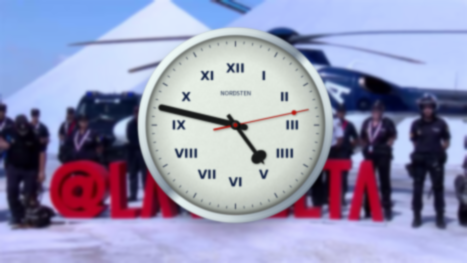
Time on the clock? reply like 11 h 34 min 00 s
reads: 4 h 47 min 13 s
